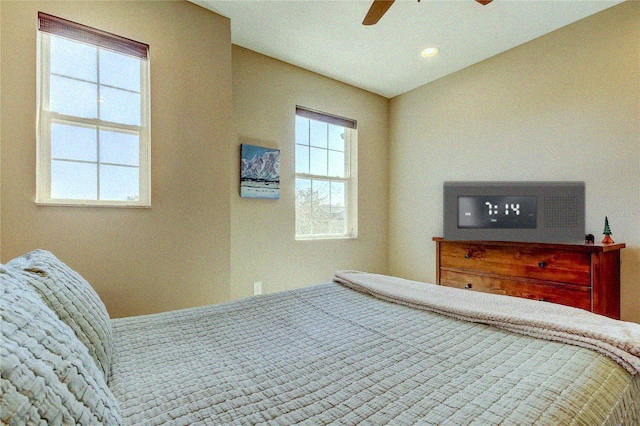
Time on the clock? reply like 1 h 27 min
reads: 7 h 14 min
